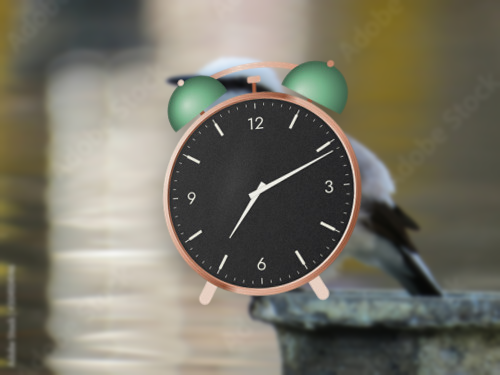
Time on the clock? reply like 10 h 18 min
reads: 7 h 11 min
